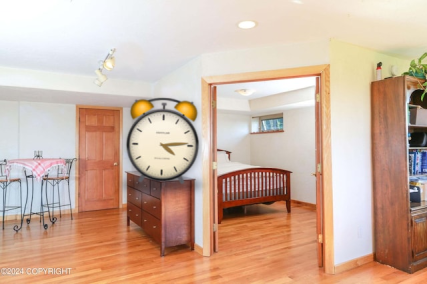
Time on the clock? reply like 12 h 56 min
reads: 4 h 14 min
